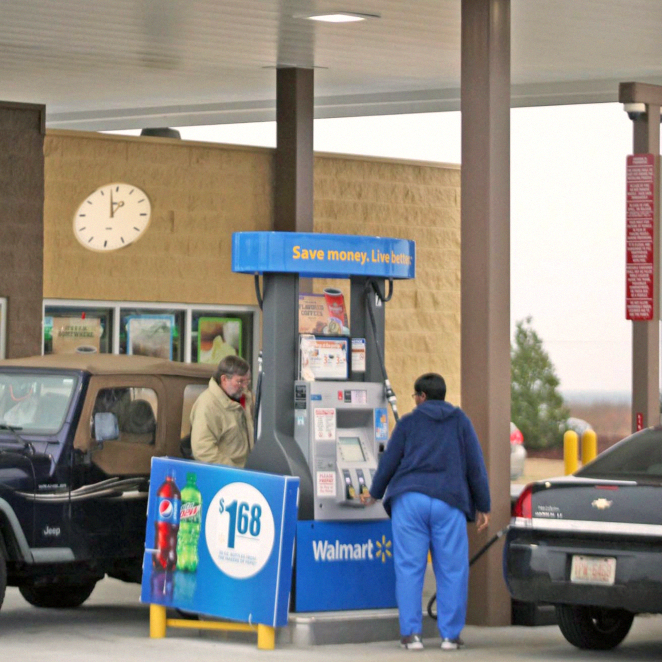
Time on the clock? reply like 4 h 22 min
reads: 12 h 58 min
